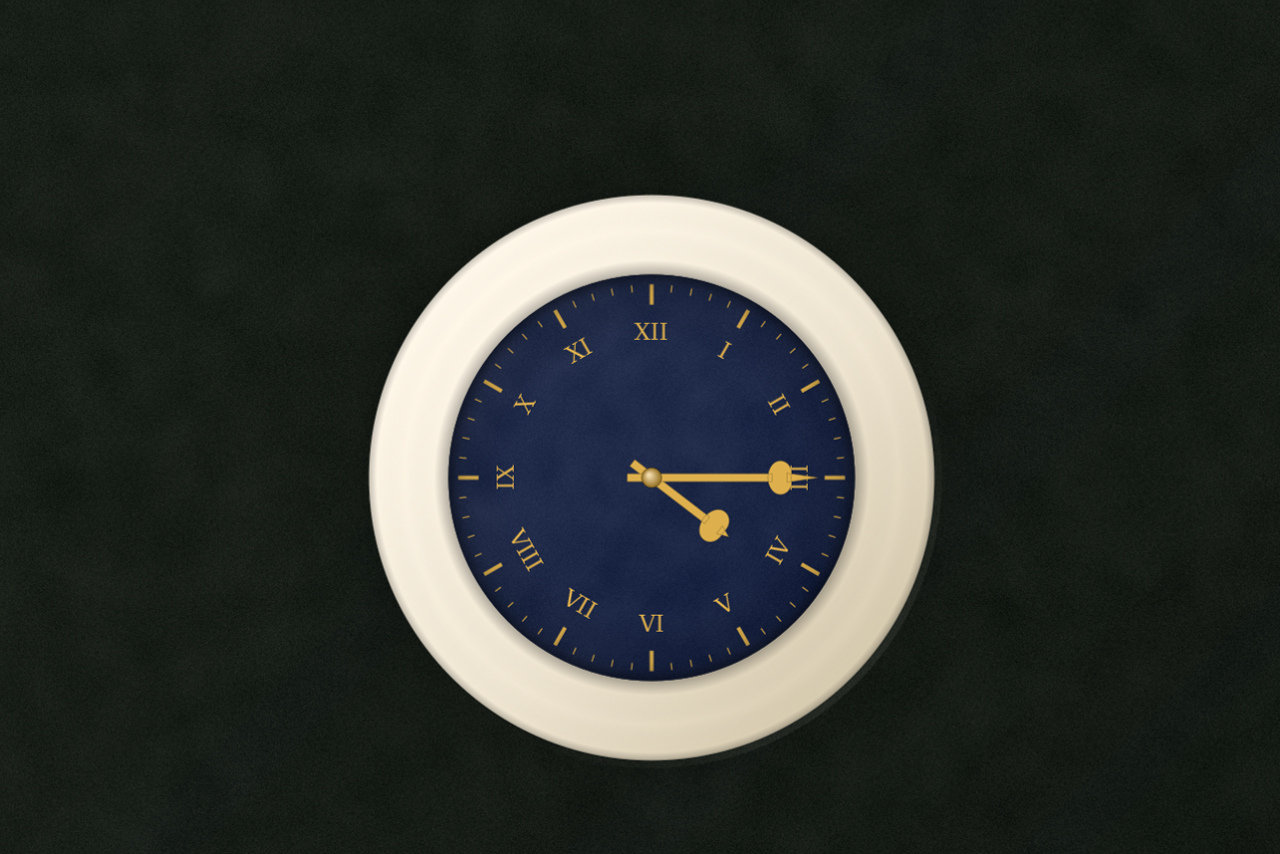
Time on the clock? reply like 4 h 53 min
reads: 4 h 15 min
